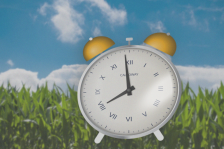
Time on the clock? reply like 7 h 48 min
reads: 7 h 59 min
